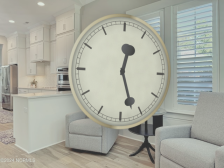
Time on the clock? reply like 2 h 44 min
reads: 12 h 27 min
